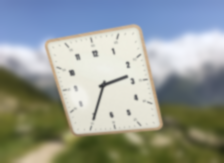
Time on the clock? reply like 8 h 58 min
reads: 2 h 35 min
